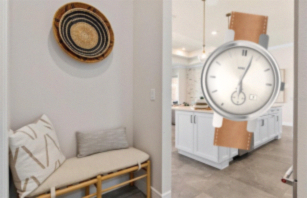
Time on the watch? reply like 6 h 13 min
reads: 6 h 03 min
